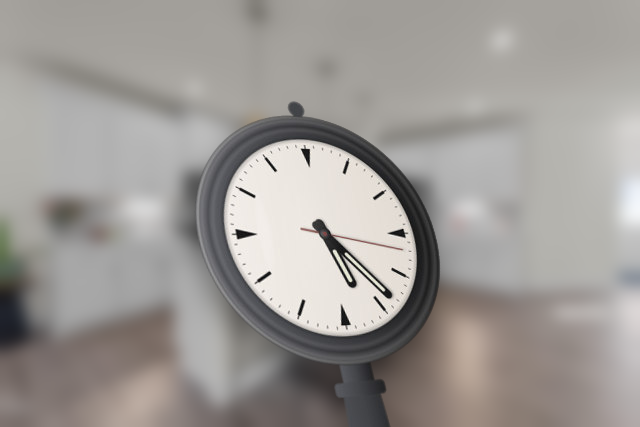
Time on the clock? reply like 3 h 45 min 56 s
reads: 5 h 23 min 17 s
